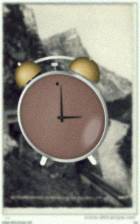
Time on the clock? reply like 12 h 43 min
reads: 3 h 01 min
